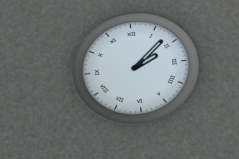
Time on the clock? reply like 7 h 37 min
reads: 2 h 08 min
